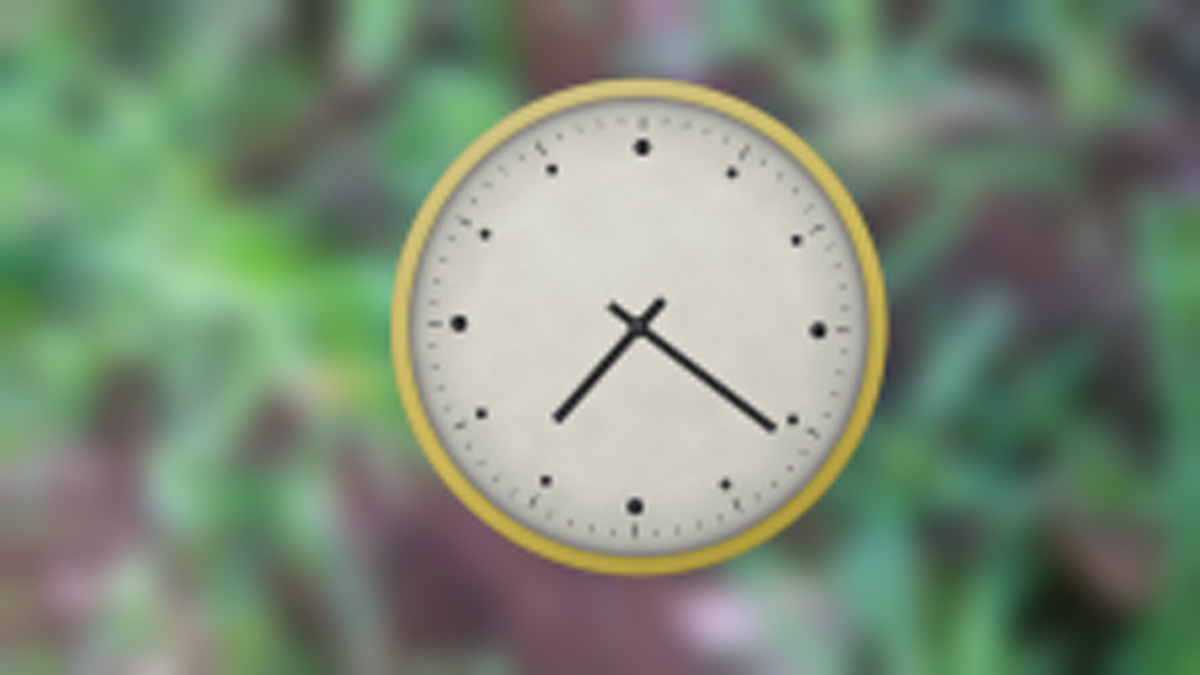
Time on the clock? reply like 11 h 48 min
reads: 7 h 21 min
